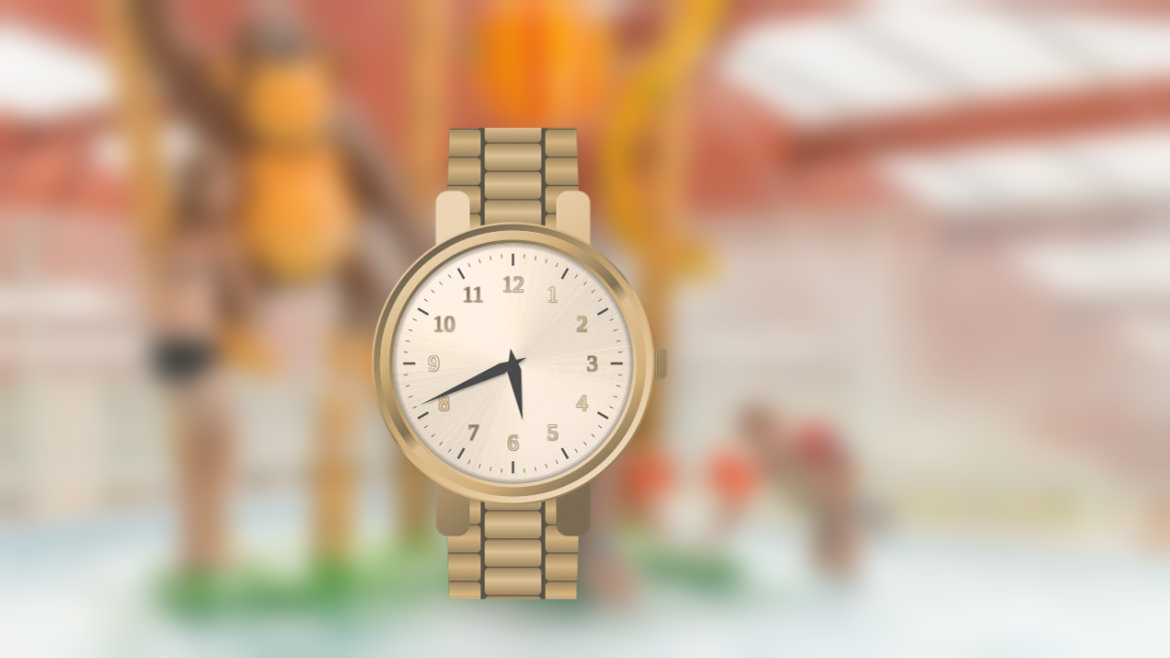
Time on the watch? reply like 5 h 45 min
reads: 5 h 41 min
